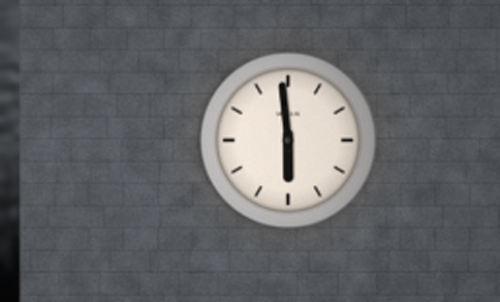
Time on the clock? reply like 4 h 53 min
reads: 5 h 59 min
